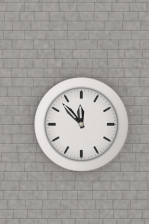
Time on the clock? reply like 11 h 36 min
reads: 11 h 53 min
